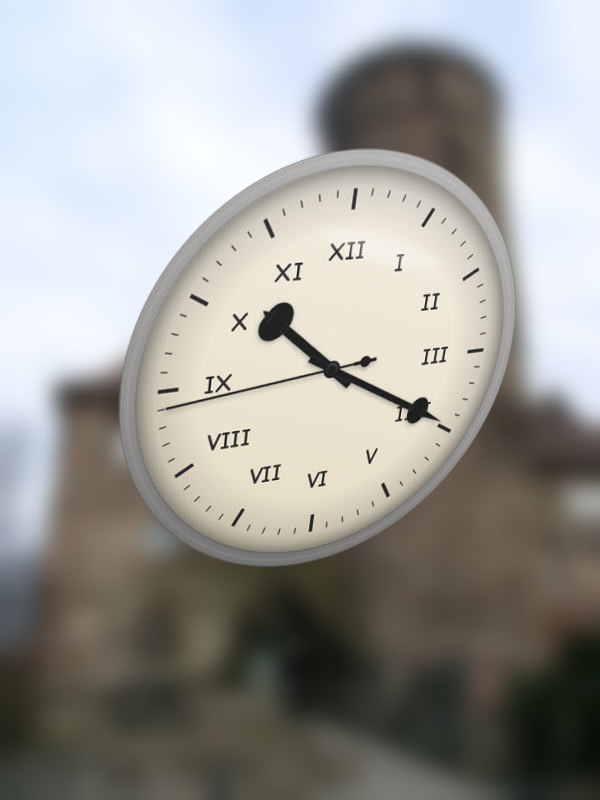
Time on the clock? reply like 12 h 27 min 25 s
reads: 10 h 19 min 44 s
